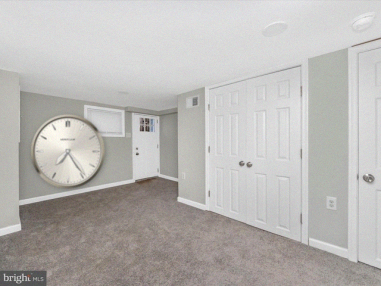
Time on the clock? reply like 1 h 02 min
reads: 7 h 24 min
